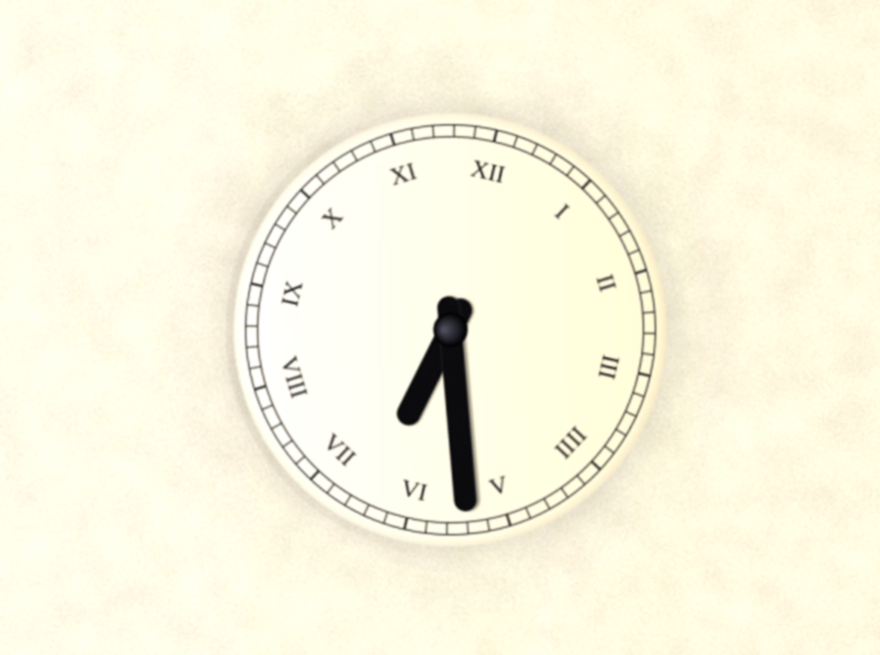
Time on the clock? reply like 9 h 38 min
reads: 6 h 27 min
